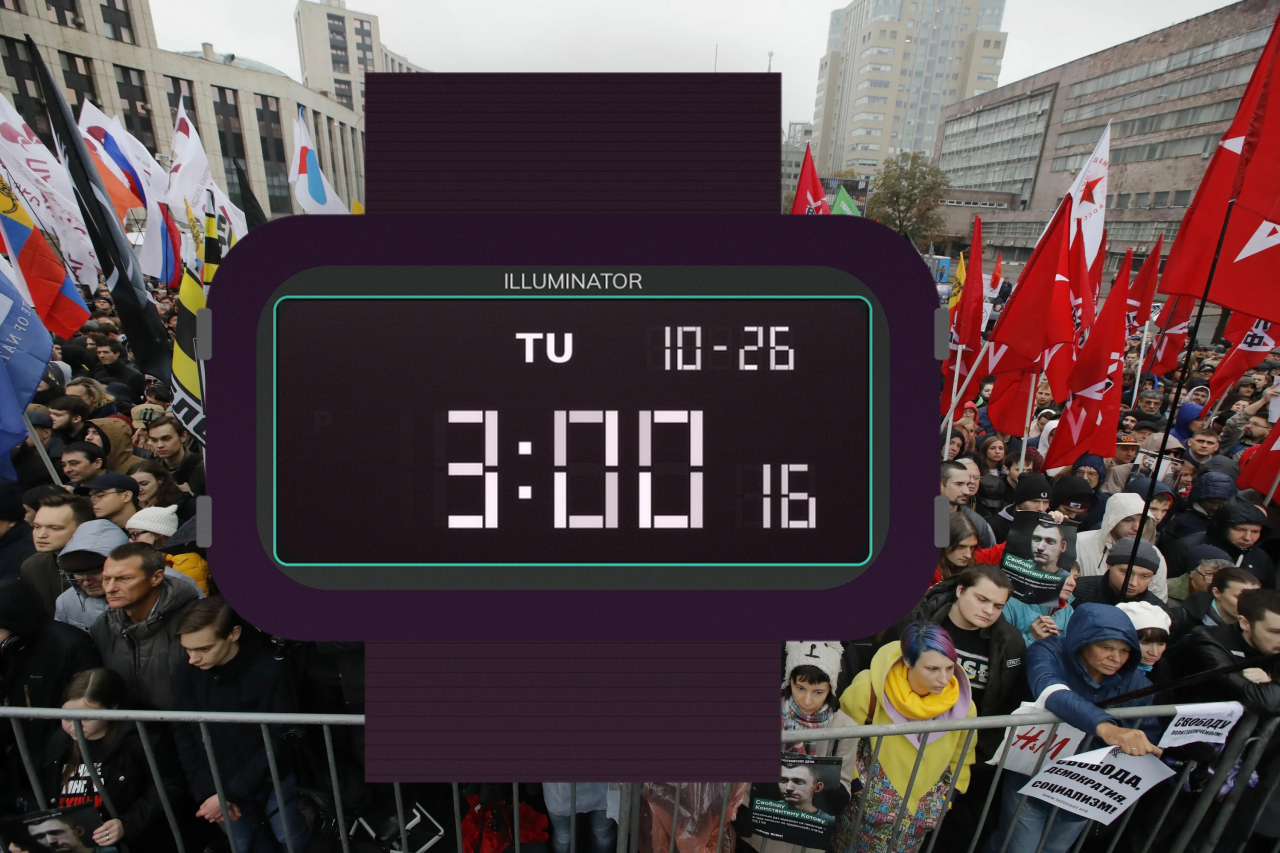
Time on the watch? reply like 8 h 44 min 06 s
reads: 3 h 00 min 16 s
